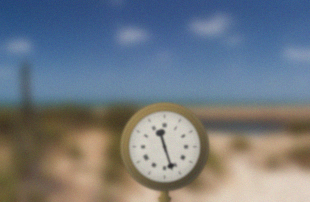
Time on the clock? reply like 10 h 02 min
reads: 11 h 27 min
